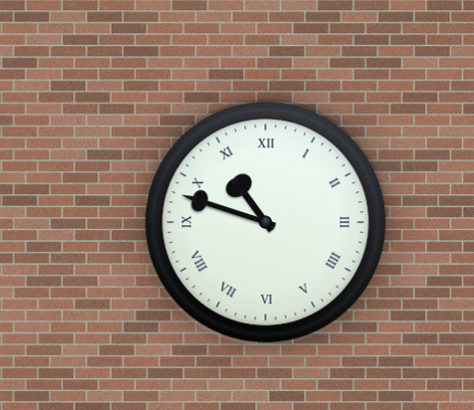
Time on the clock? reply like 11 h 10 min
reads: 10 h 48 min
